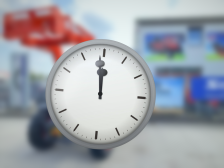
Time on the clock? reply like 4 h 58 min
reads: 11 h 59 min
